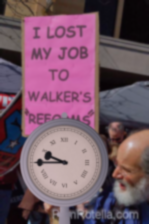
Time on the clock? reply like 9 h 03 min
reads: 9 h 45 min
